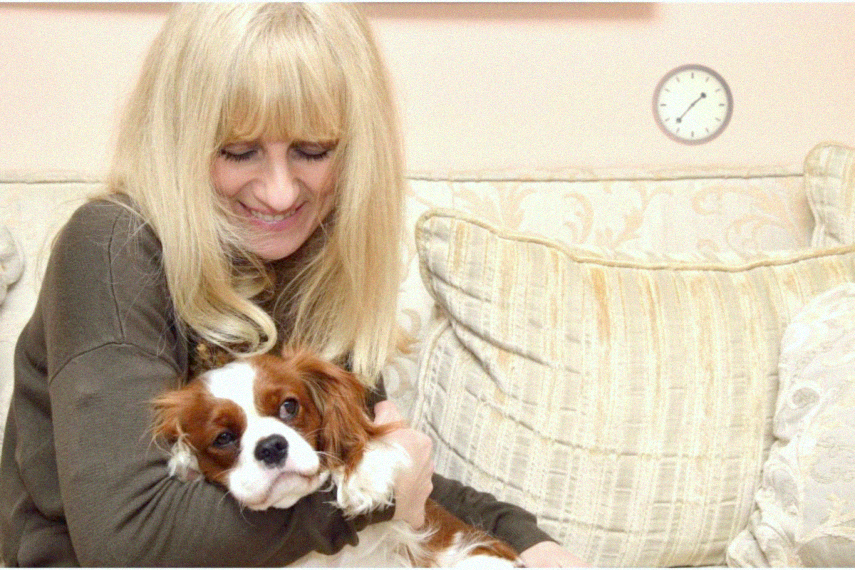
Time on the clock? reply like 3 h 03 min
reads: 1 h 37 min
